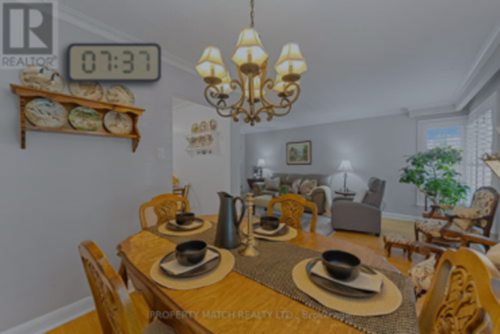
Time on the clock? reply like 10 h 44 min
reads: 7 h 37 min
